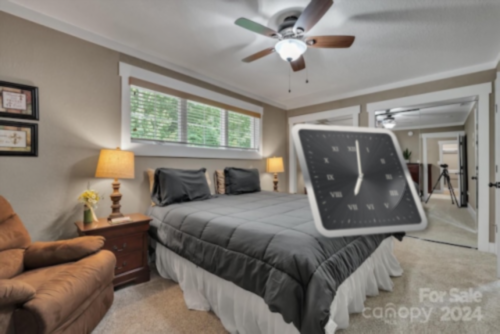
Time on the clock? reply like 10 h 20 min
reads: 7 h 02 min
